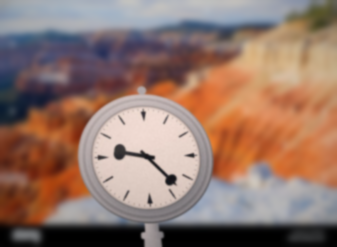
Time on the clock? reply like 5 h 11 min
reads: 9 h 23 min
